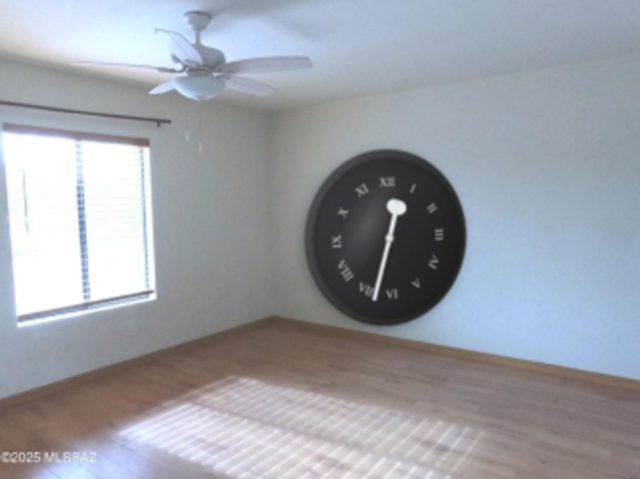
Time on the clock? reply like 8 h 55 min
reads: 12 h 33 min
